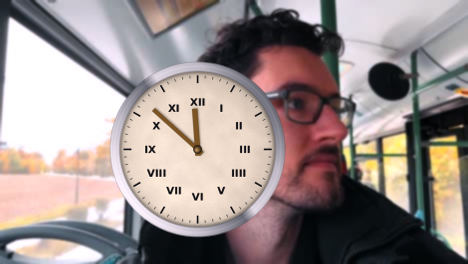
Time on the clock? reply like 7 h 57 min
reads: 11 h 52 min
